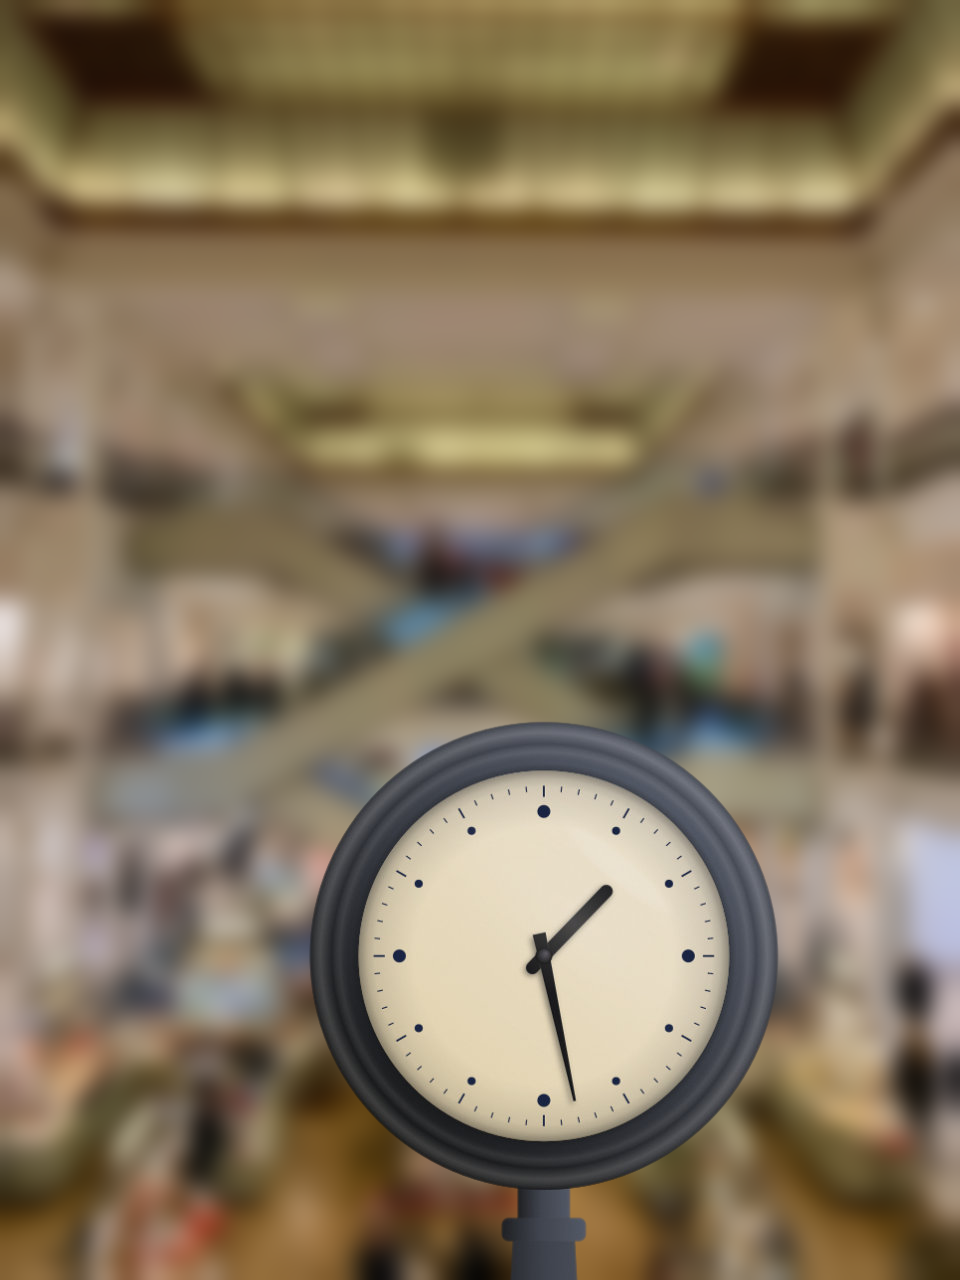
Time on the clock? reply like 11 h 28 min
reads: 1 h 28 min
